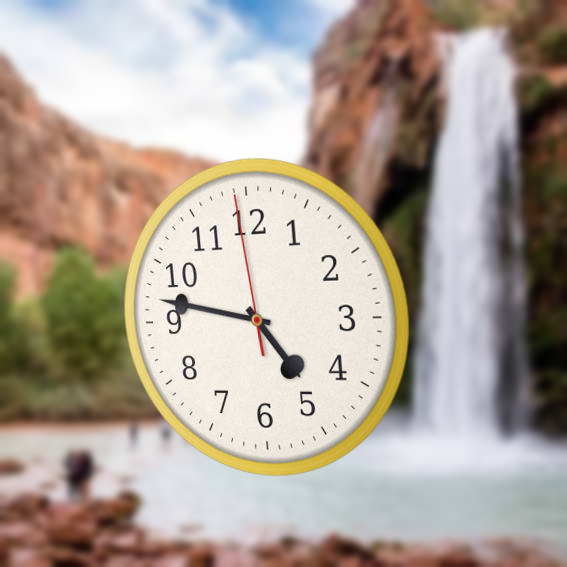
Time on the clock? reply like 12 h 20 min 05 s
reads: 4 h 46 min 59 s
